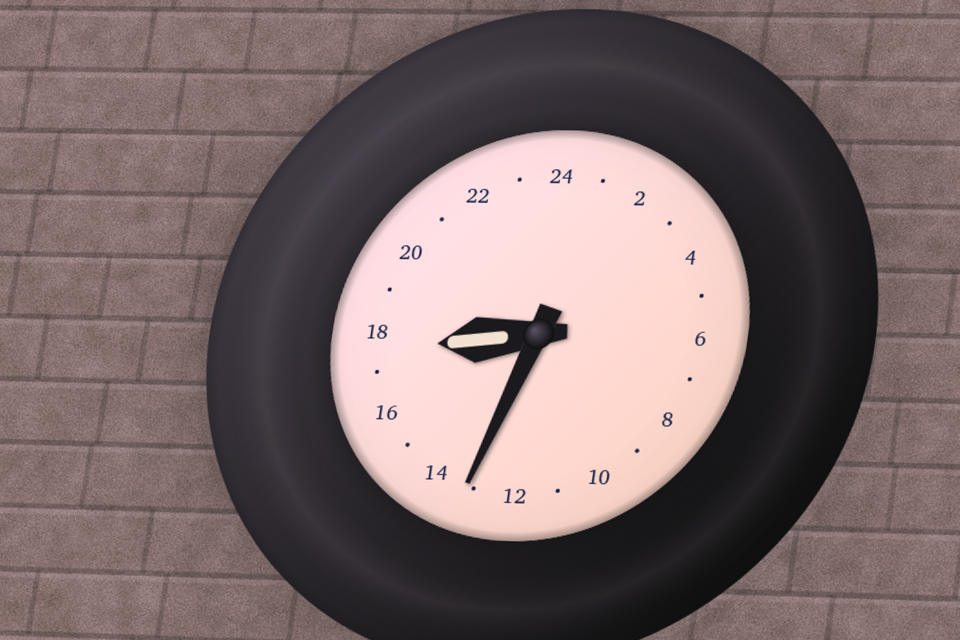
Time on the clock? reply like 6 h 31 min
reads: 17 h 33 min
